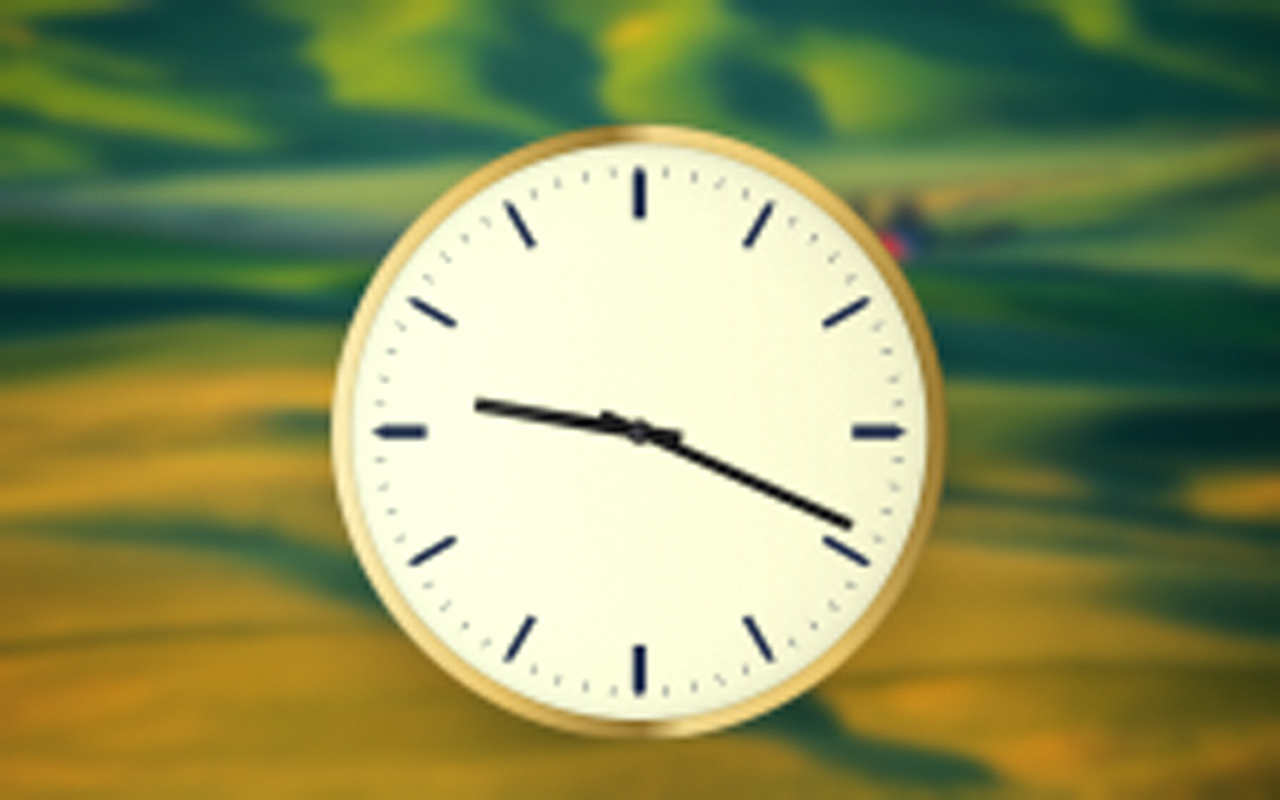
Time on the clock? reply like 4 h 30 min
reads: 9 h 19 min
